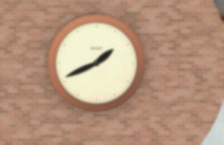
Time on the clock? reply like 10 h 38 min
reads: 1 h 41 min
